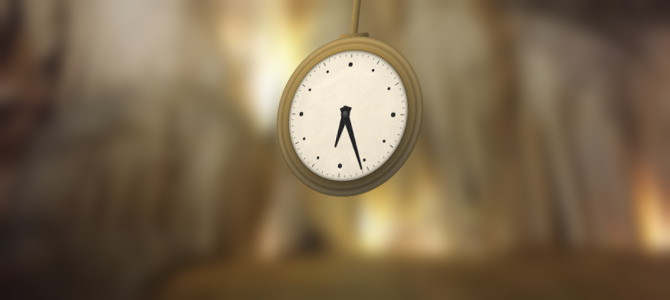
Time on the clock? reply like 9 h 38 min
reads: 6 h 26 min
